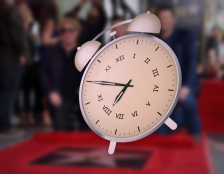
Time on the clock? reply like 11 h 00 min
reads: 7 h 50 min
